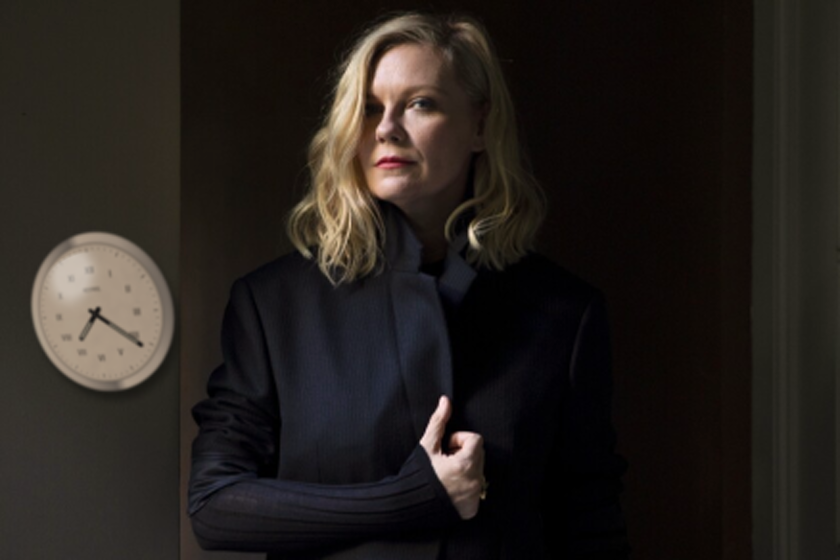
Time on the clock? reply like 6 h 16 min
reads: 7 h 21 min
